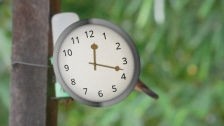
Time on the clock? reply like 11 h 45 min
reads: 12 h 18 min
